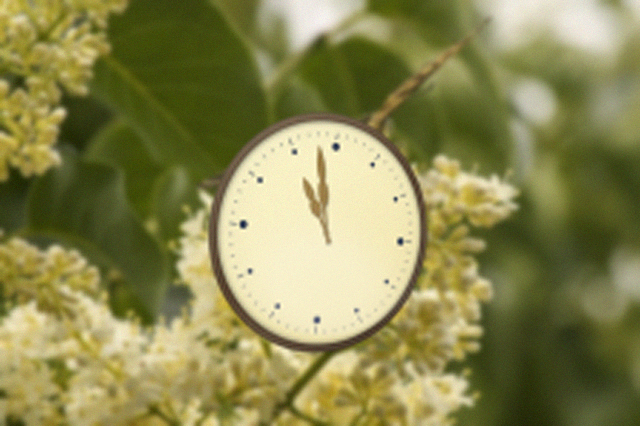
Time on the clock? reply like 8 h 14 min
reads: 10 h 58 min
